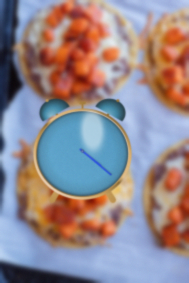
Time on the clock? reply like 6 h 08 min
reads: 4 h 22 min
